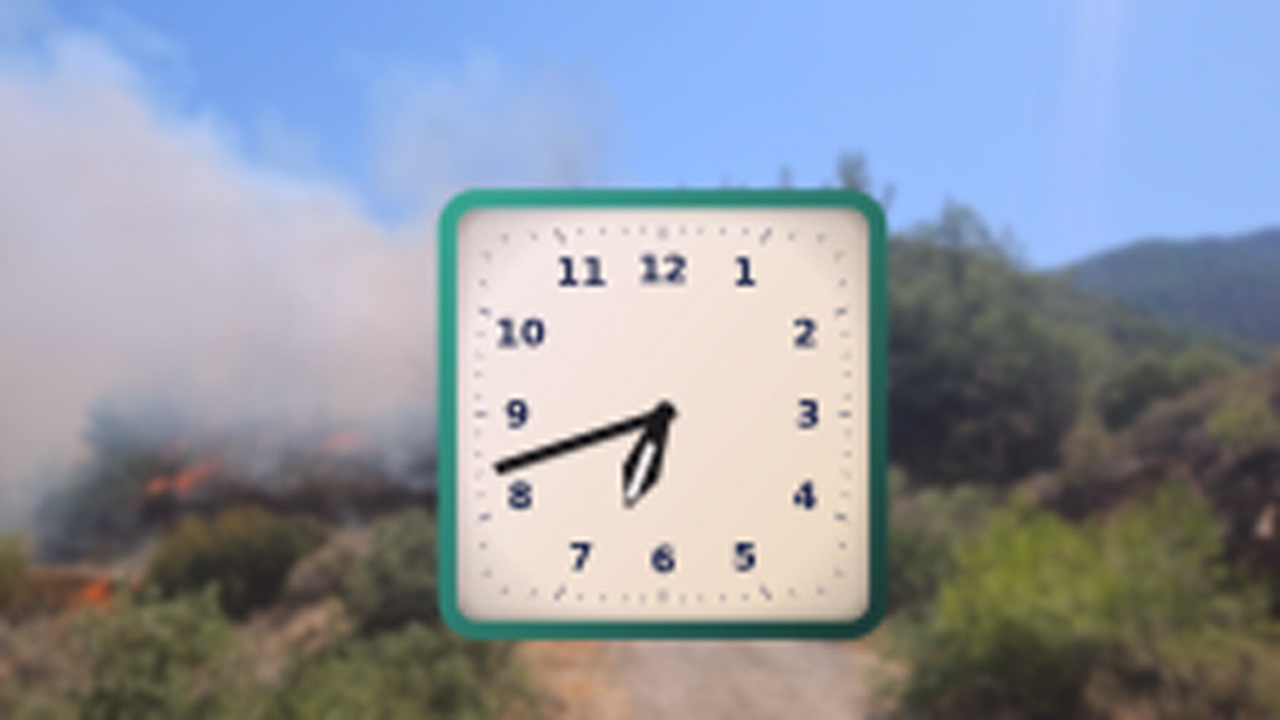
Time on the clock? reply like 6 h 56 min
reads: 6 h 42 min
